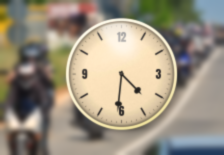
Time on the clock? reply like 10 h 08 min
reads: 4 h 31 min
